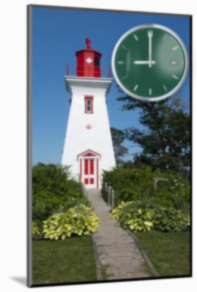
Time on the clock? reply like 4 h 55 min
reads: 9 h 00 min
